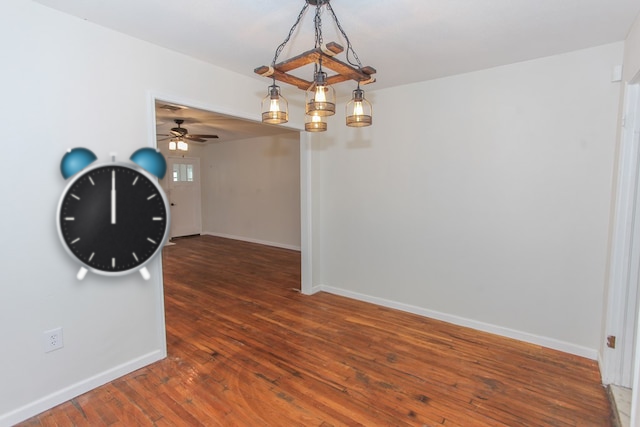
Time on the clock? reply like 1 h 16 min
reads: 12 h 00 min
